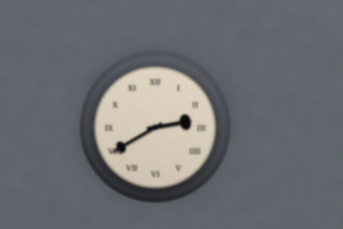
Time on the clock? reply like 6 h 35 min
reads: 2 h 40 min
